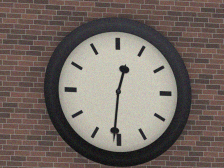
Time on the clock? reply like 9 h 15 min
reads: 12 h 31 min
